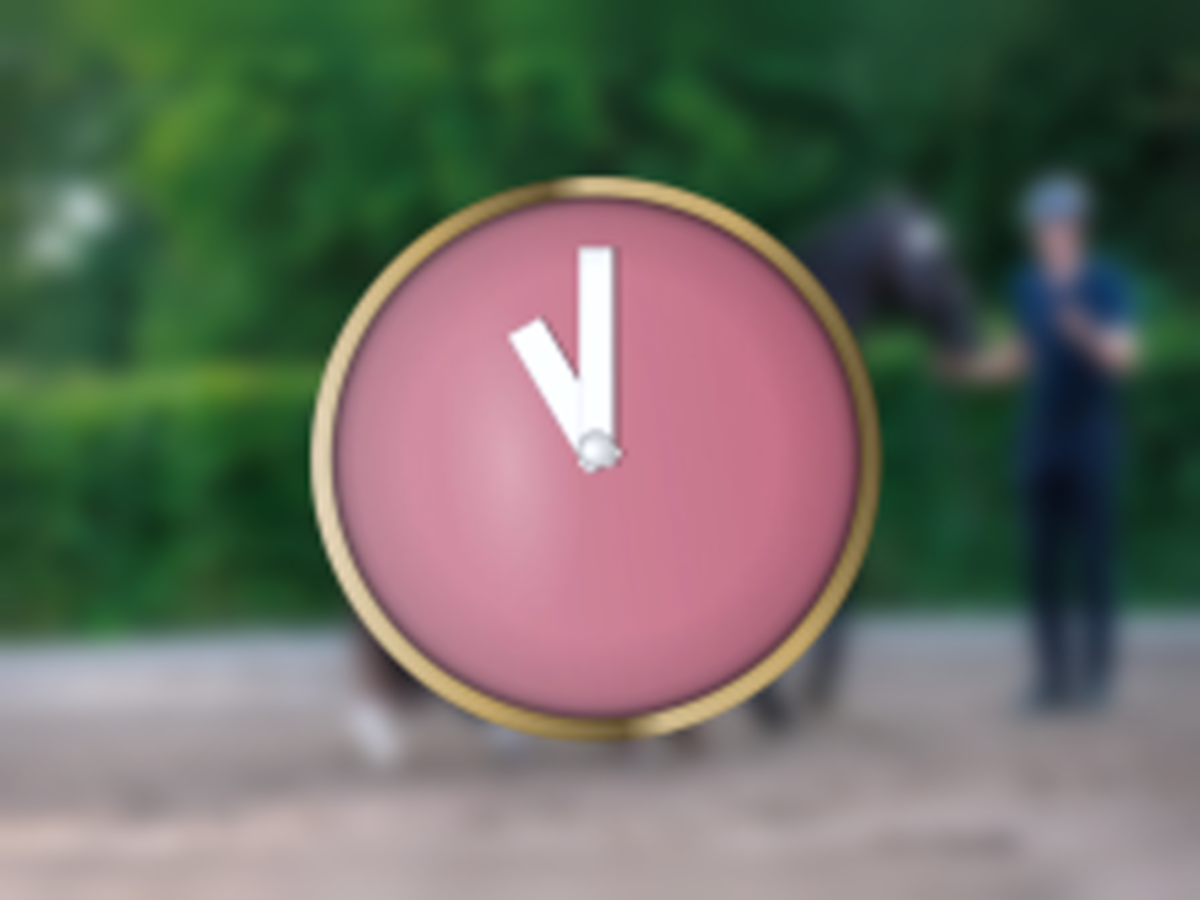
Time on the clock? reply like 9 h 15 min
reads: 11 h 00 min
